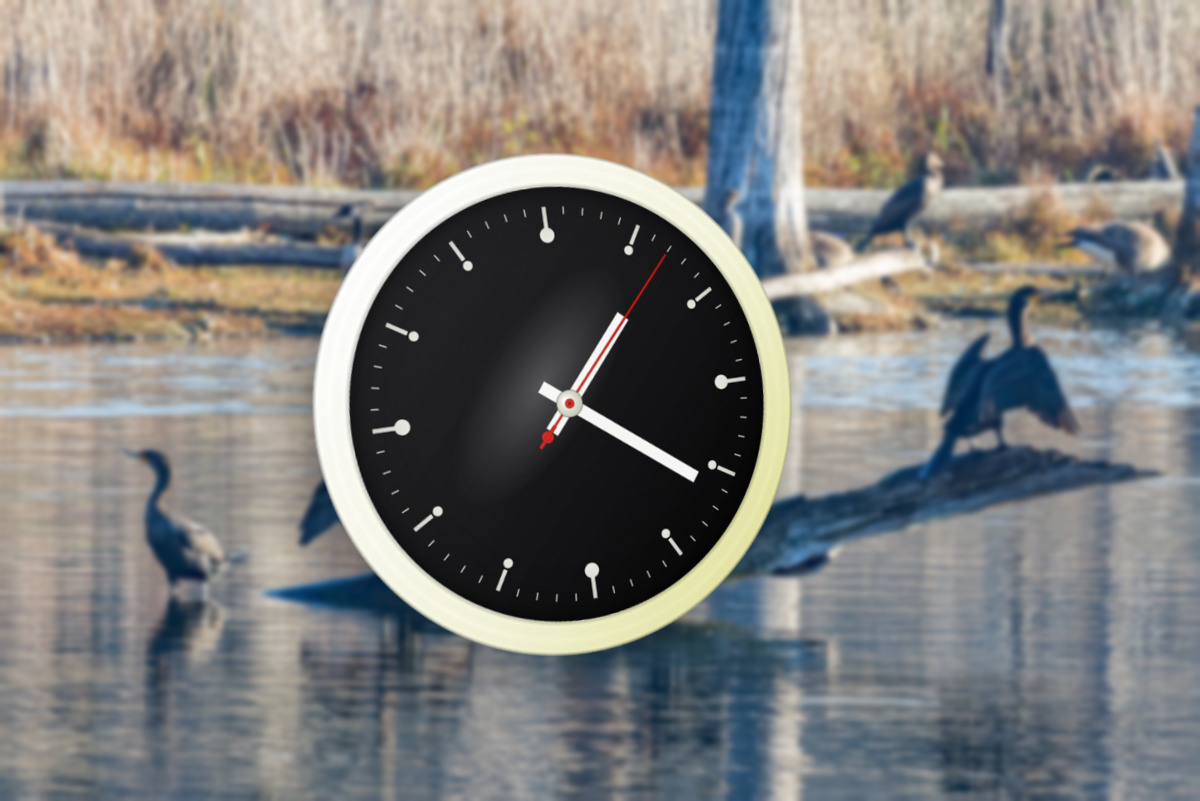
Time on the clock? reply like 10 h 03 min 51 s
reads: 1 h 21 min 07 s
